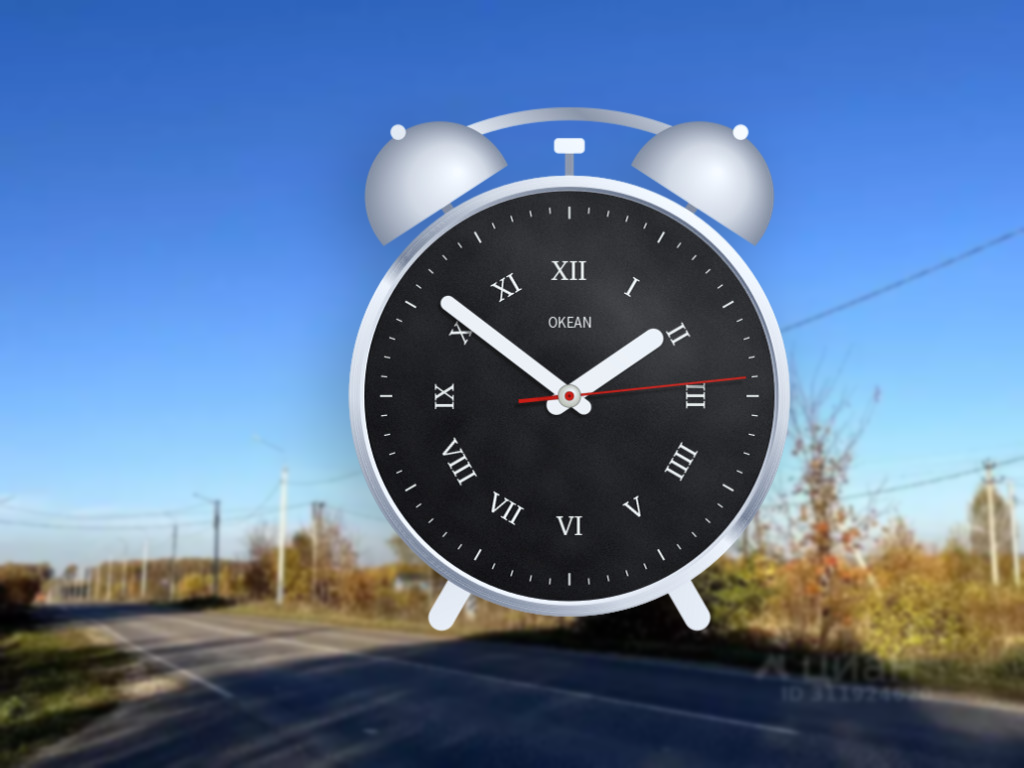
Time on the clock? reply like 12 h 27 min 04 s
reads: 1 h 51 min 14 s
